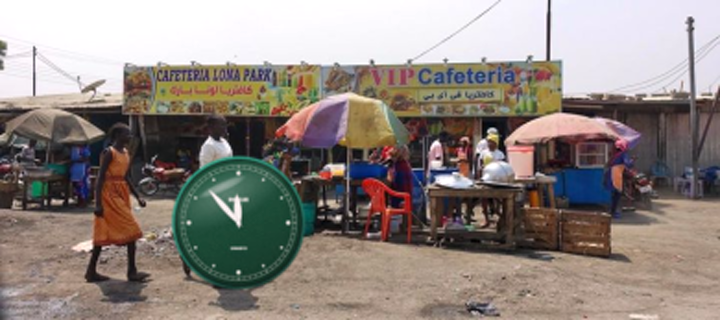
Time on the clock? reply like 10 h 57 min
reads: 11 h 53 min
